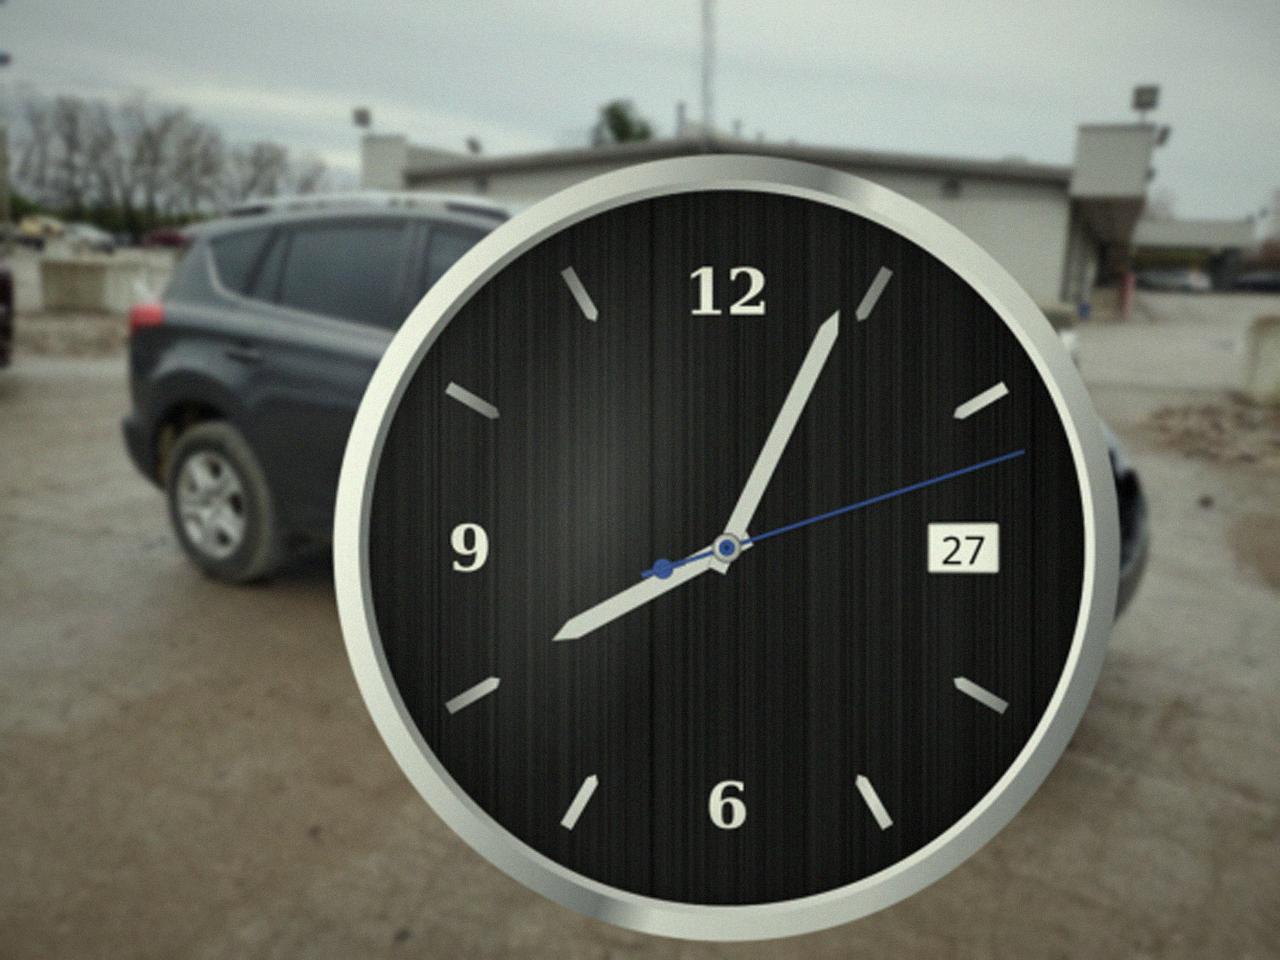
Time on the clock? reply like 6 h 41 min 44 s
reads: 8 h 04 min 12 s
